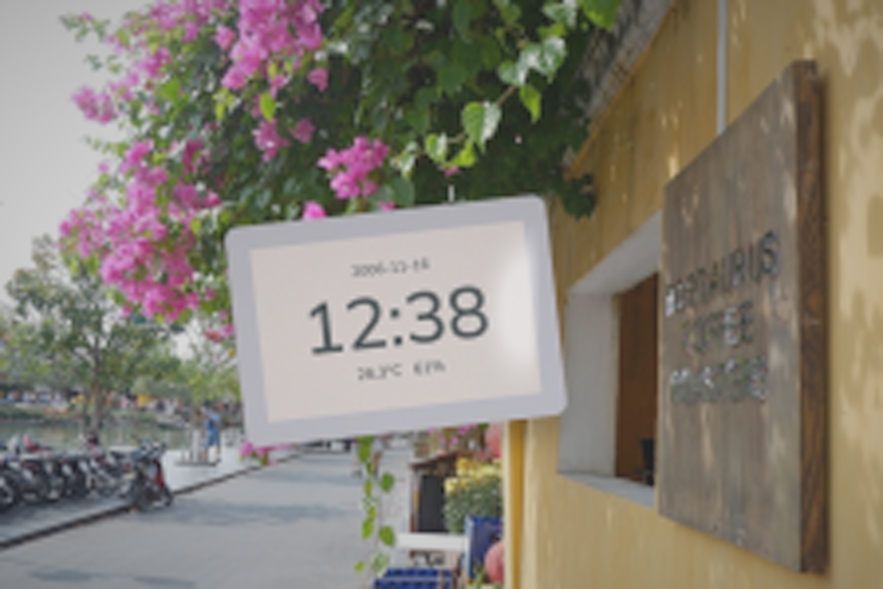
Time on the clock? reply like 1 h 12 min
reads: 12 h 38 min
